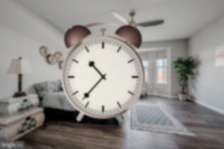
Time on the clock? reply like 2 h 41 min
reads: 10 h 37 min
